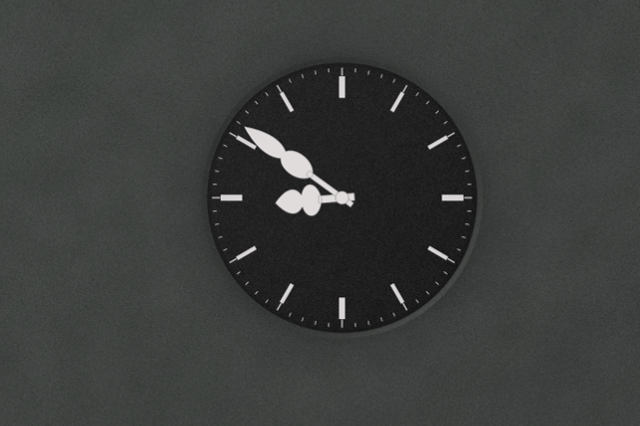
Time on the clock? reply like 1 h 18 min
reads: 8 h 51 min
